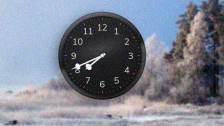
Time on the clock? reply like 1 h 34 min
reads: 7 h 41 min
